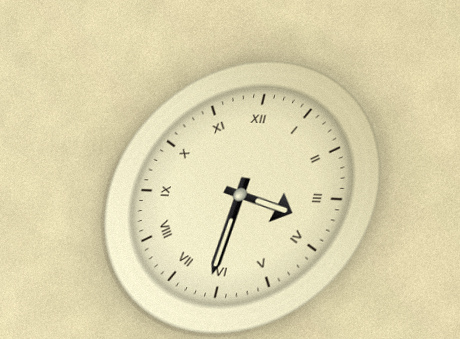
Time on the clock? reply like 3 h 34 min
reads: 3 h 31 min
